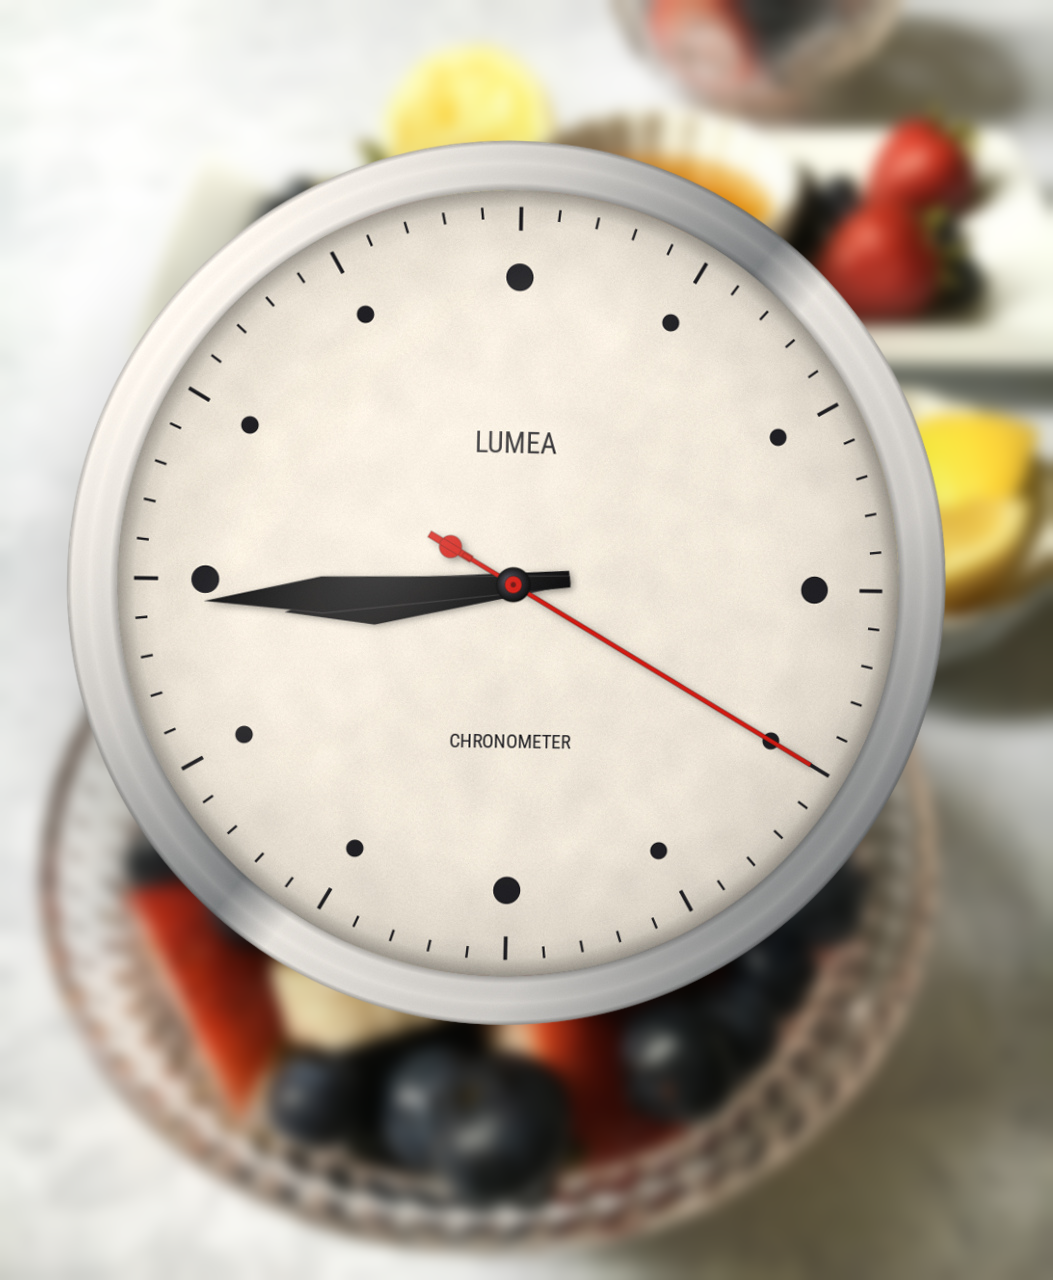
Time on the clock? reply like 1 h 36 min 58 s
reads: 8 h 44 min 20 s
